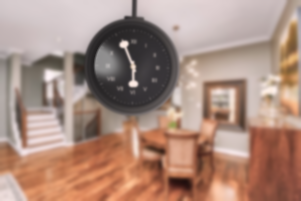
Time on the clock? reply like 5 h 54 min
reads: 5 h 56 min
